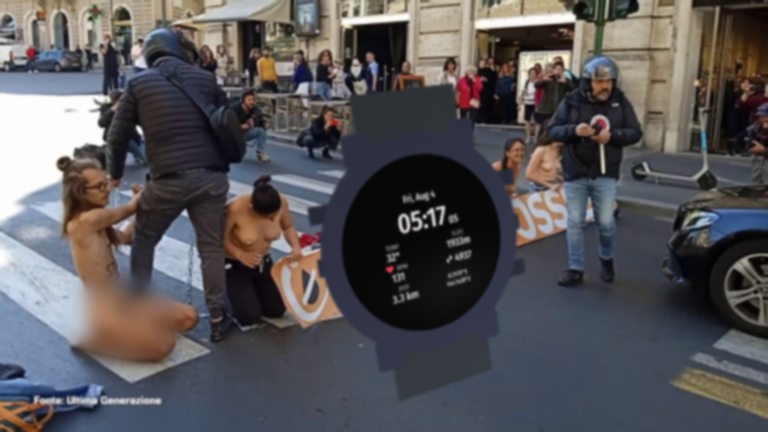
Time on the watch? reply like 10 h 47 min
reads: 5 h 17 min
